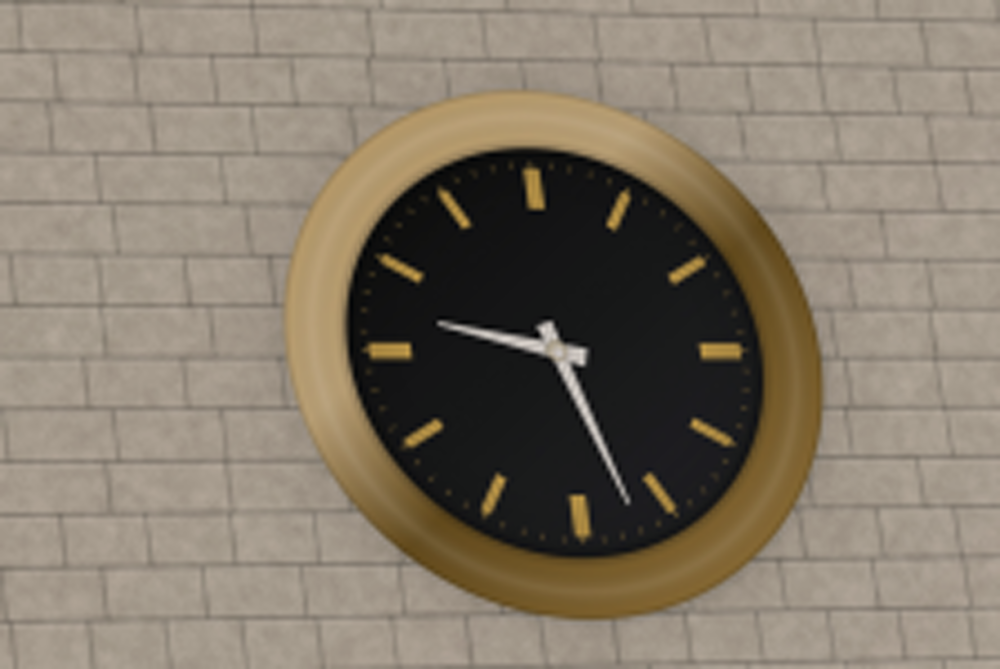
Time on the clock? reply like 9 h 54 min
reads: 9 h 27 min
